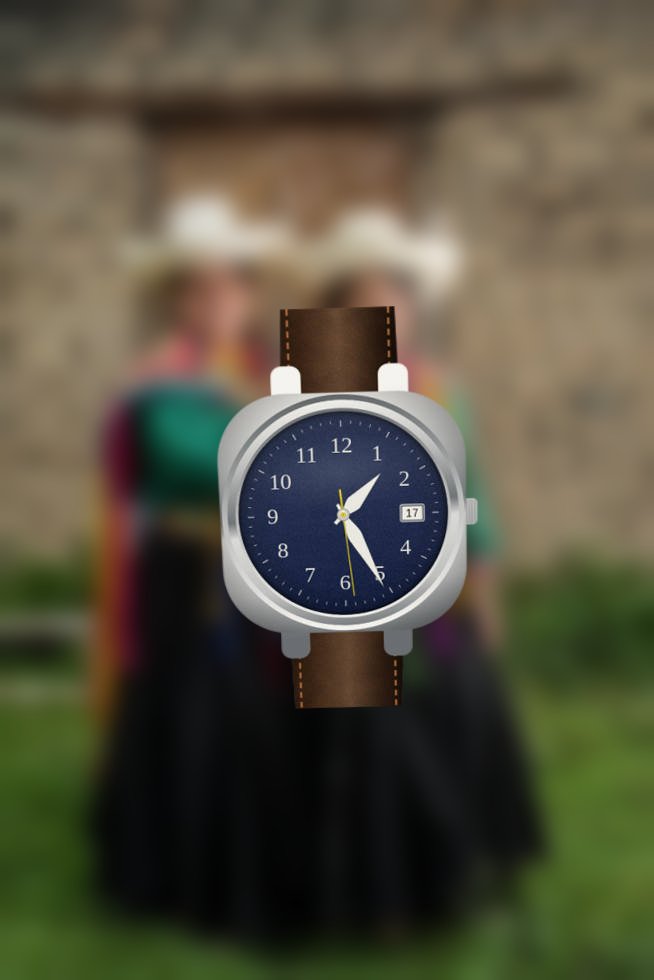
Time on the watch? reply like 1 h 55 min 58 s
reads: 1 h 25 min 29 s
